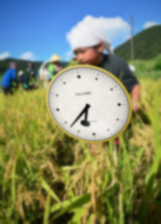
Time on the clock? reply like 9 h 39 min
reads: 6 h 38 min
